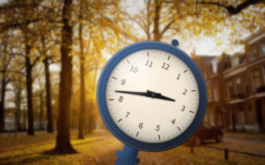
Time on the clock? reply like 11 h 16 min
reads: 2 h 42 min
